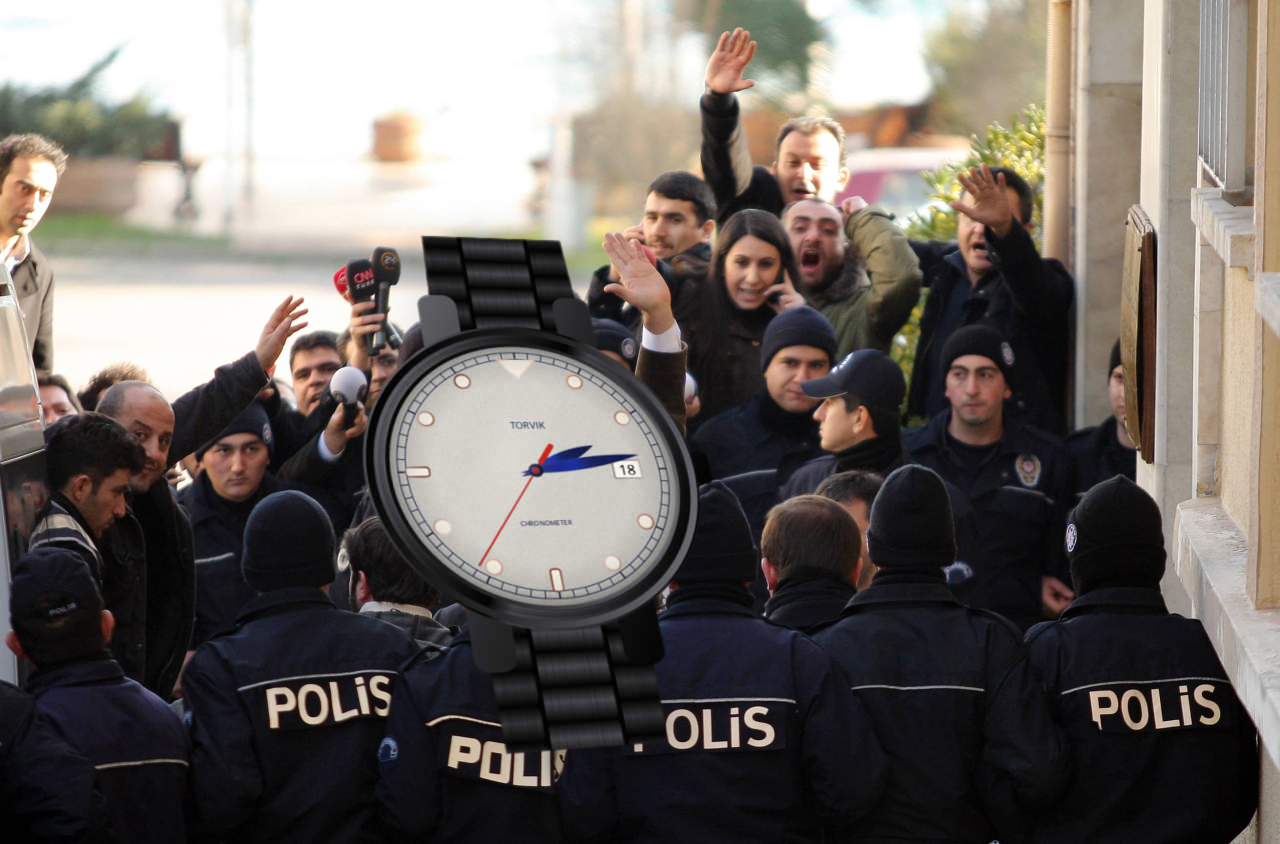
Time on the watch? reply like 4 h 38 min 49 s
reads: 2 h 13 min 36 s
